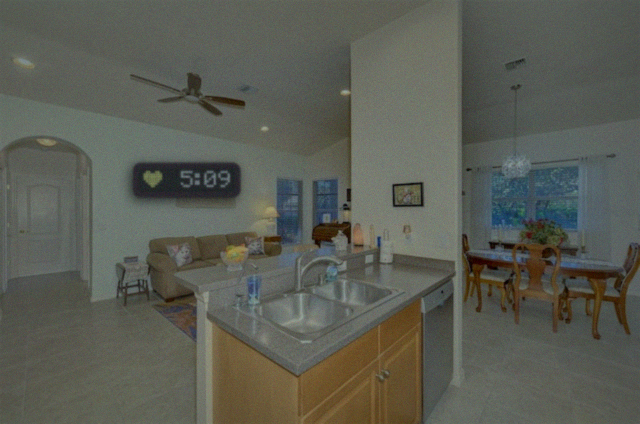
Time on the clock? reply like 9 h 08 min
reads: 5 h 09 min
